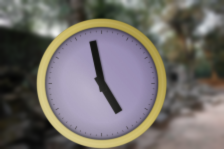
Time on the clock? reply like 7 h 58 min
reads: 4 h 58 min
